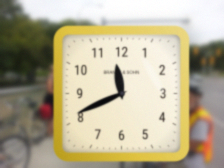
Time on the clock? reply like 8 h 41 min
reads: 11 h 41 min
